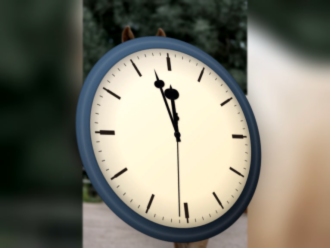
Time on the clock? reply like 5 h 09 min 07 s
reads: 11 h 57 min 31 s
